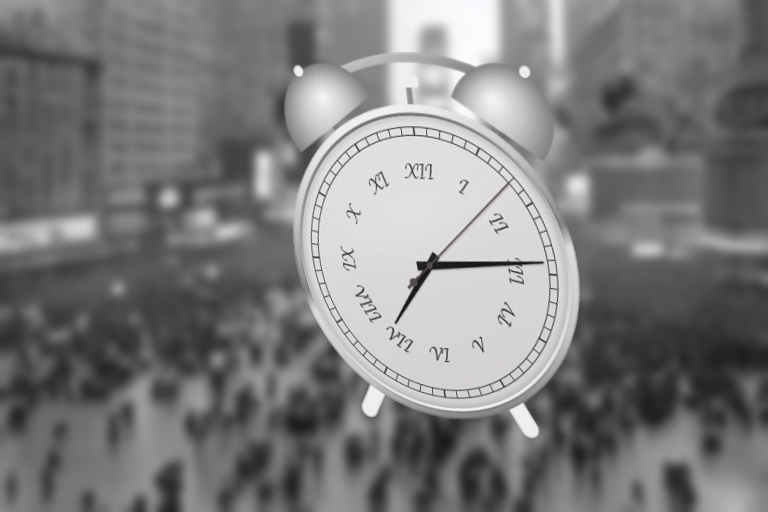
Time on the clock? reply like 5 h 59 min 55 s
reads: 7 h 14 min 08 s
